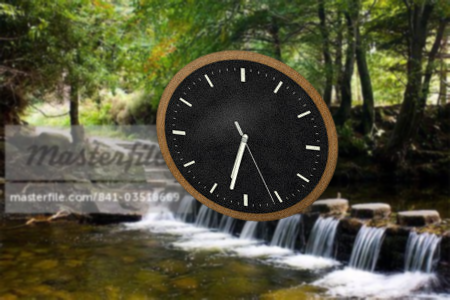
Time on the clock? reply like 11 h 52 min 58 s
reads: 6 h 32 min 26 s
